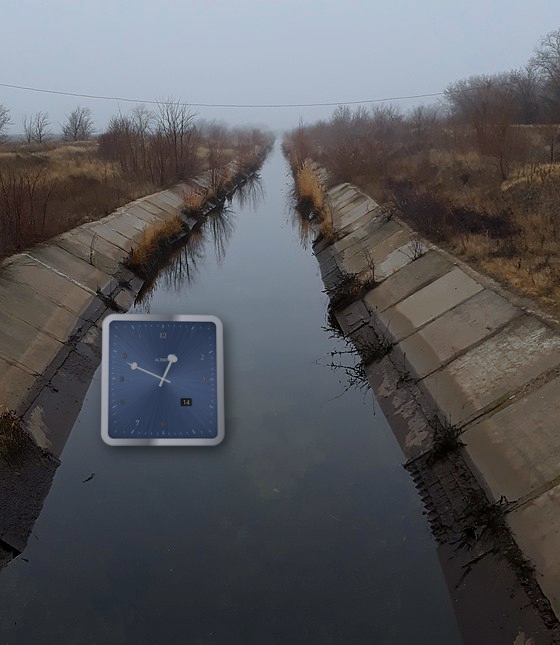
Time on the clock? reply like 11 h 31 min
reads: 12 h 49 min
